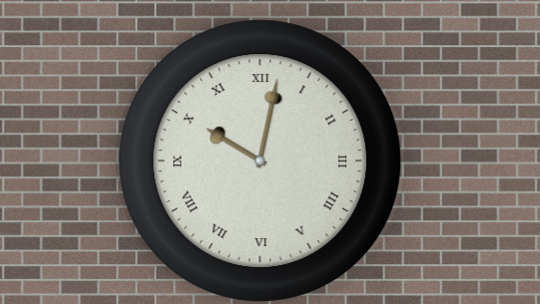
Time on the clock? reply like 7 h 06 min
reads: 10 h 02 min
